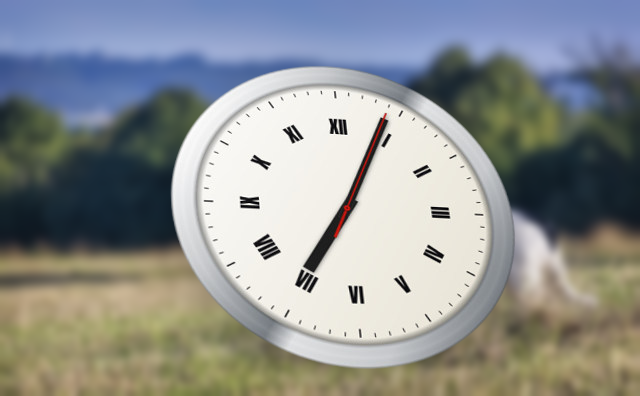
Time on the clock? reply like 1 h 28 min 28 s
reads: 7 h 04 min 04 s
